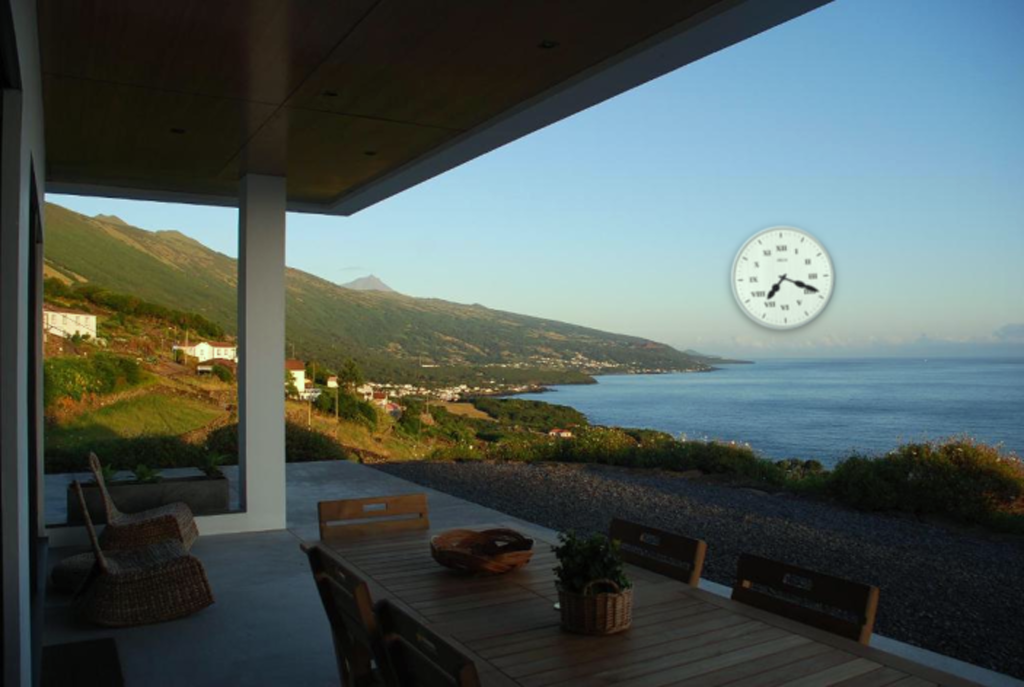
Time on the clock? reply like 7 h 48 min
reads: 7 h 19 min
